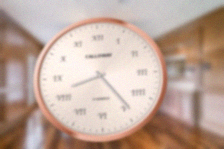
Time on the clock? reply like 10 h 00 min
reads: 8 h 24 min
